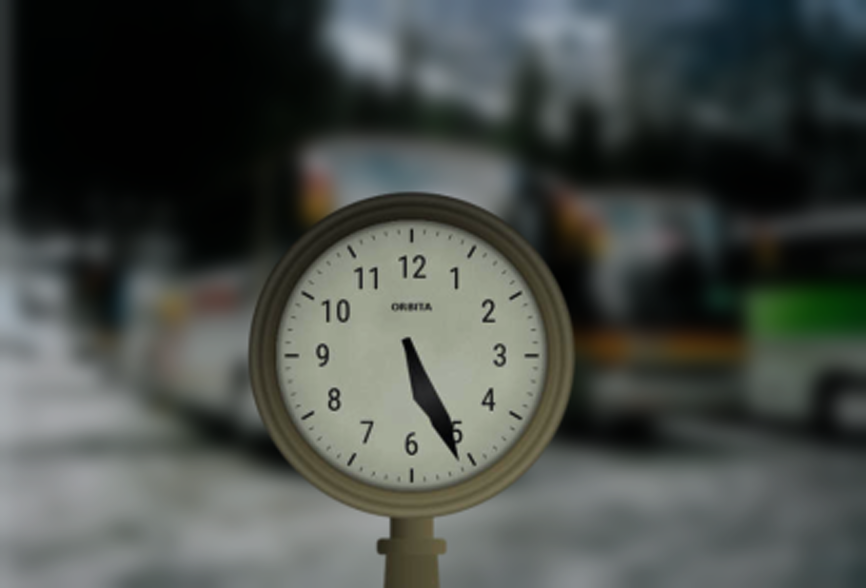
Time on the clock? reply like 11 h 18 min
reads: 5 h 26 min
